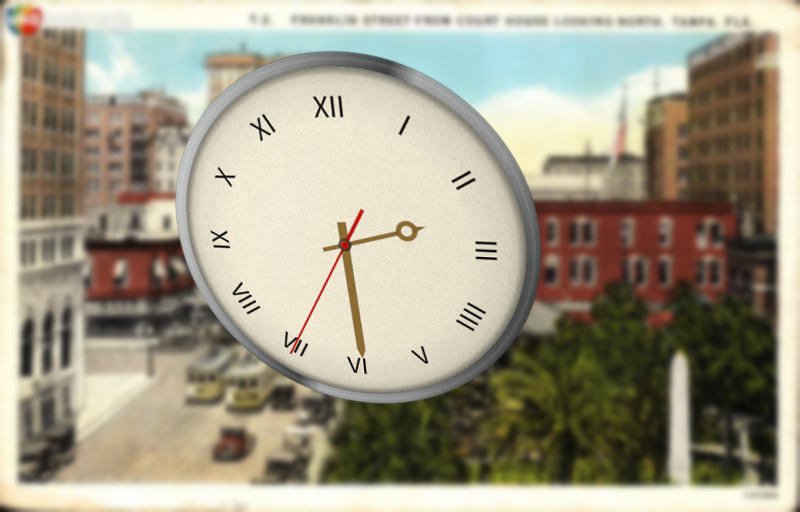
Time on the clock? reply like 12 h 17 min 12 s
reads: 2 h 29 min 35 s
